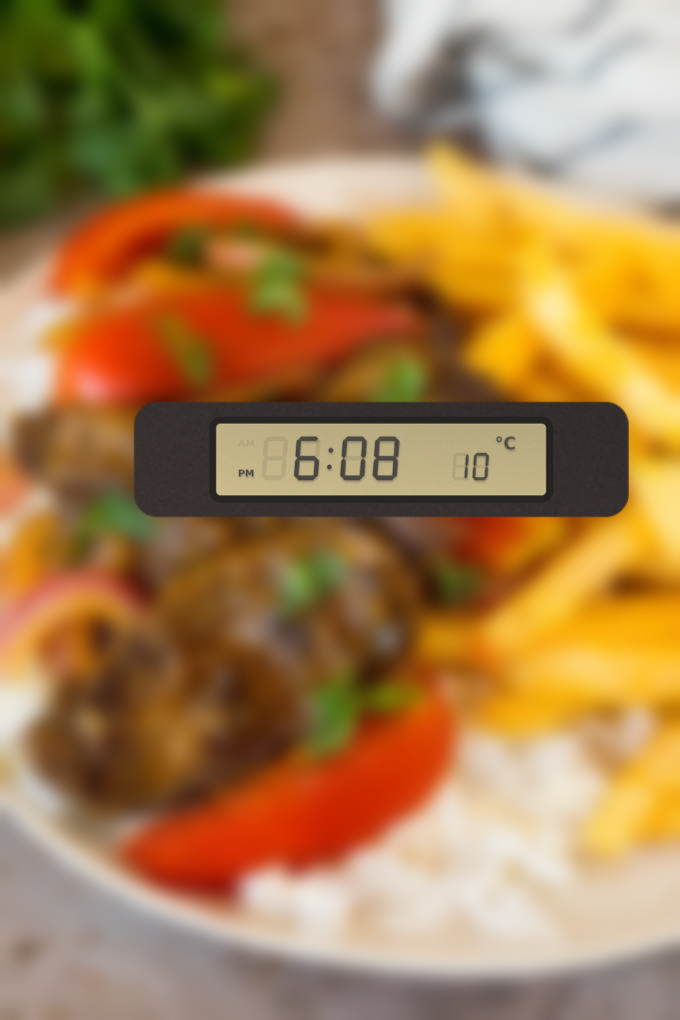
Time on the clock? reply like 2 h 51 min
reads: 6 h 08 min
